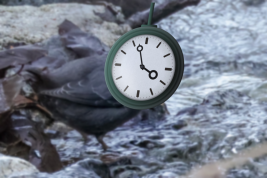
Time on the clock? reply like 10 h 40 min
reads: 3 h 57 min
